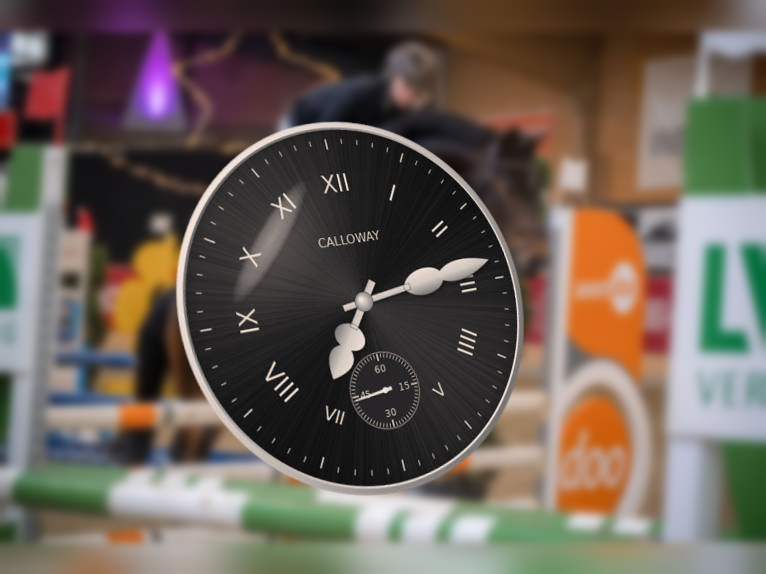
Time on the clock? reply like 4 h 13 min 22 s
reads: 7 h 13 min 44 s
